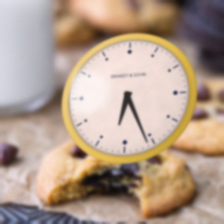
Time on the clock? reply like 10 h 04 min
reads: 6 h 26 min
